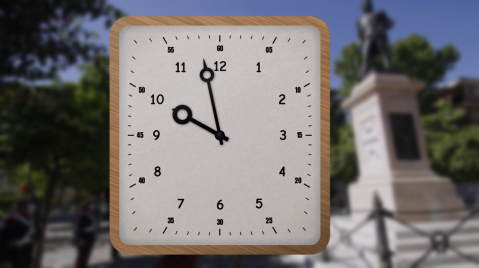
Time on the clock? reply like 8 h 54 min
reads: 9 h 58 min
